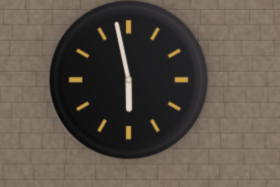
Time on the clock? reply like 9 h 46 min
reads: 5 h 58 min
